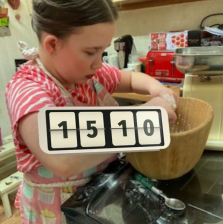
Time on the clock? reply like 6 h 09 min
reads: 15 h 10 min
